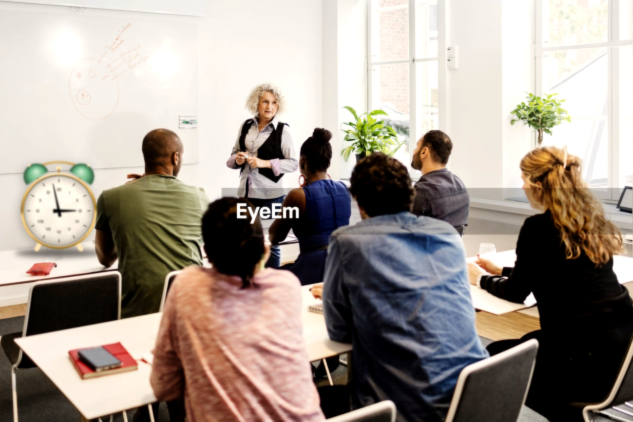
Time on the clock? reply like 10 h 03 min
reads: 2 h 58 min
